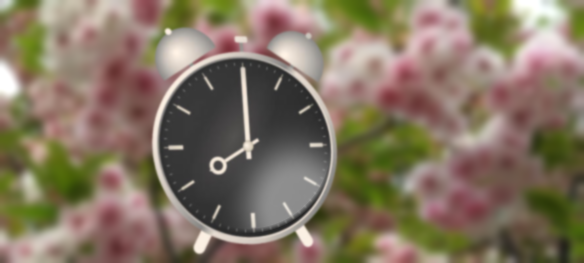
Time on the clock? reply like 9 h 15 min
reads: 8 h 00 min
